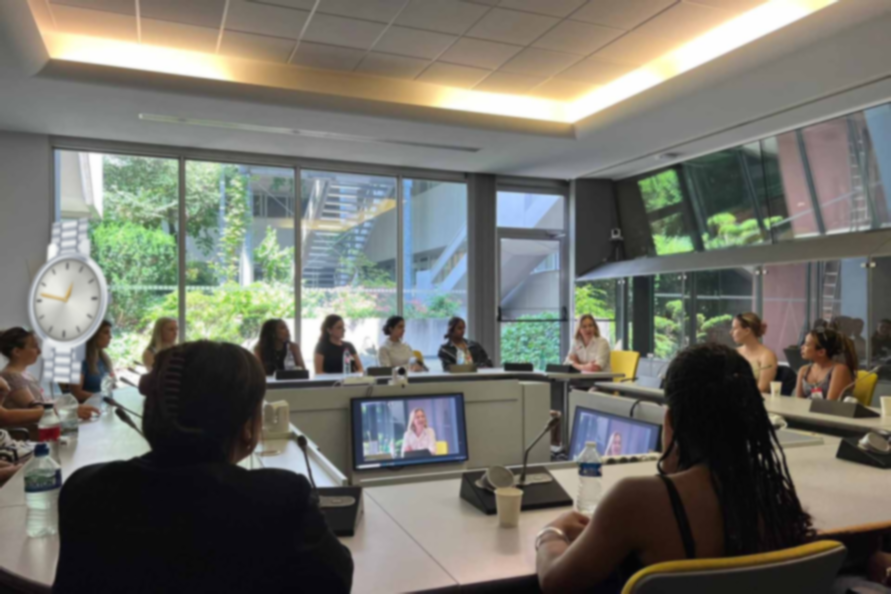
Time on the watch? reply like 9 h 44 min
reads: 12 h 47 min
